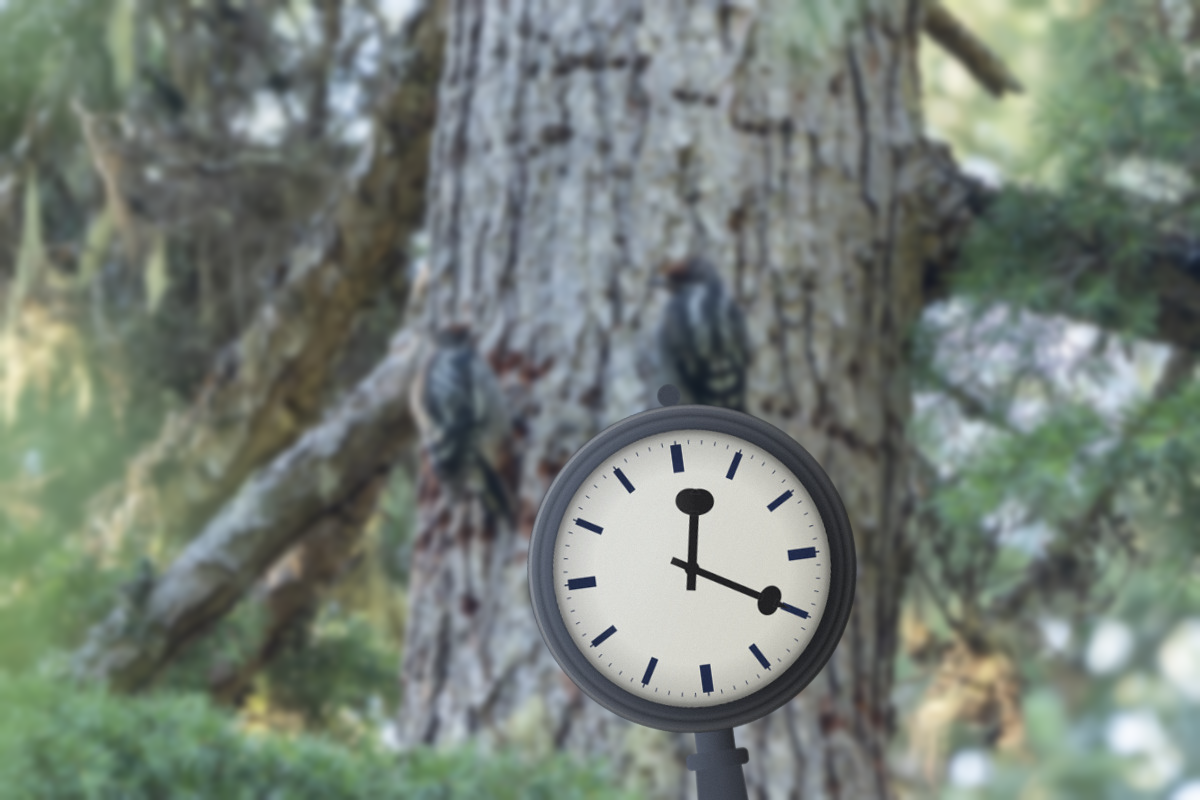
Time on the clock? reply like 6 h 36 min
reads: 12 h 20 min
